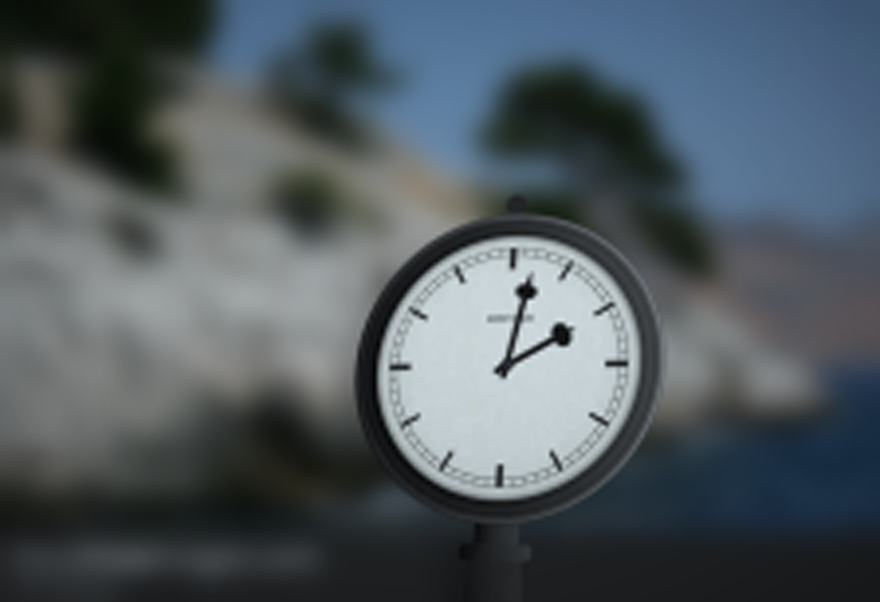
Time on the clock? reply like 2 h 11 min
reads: 2 h 02 min
